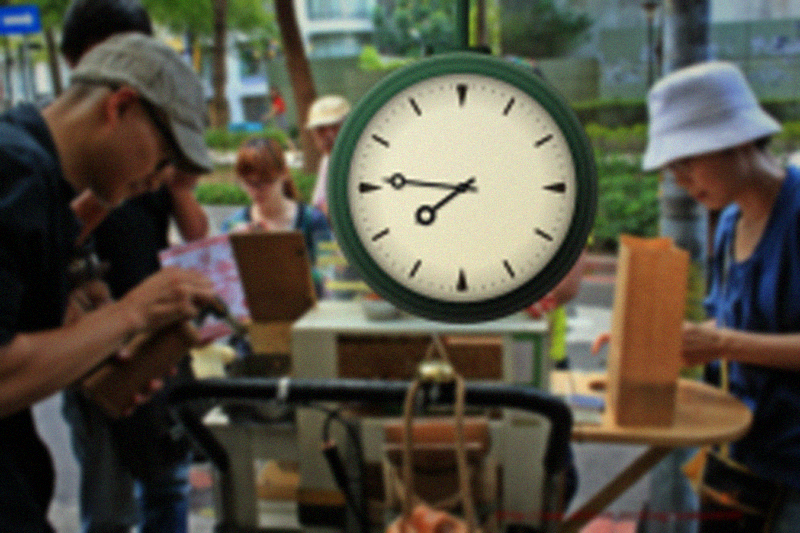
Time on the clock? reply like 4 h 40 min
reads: 7 h 46 min
